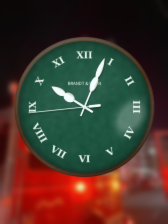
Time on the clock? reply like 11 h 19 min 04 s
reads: 10 h 03 min 44 s
